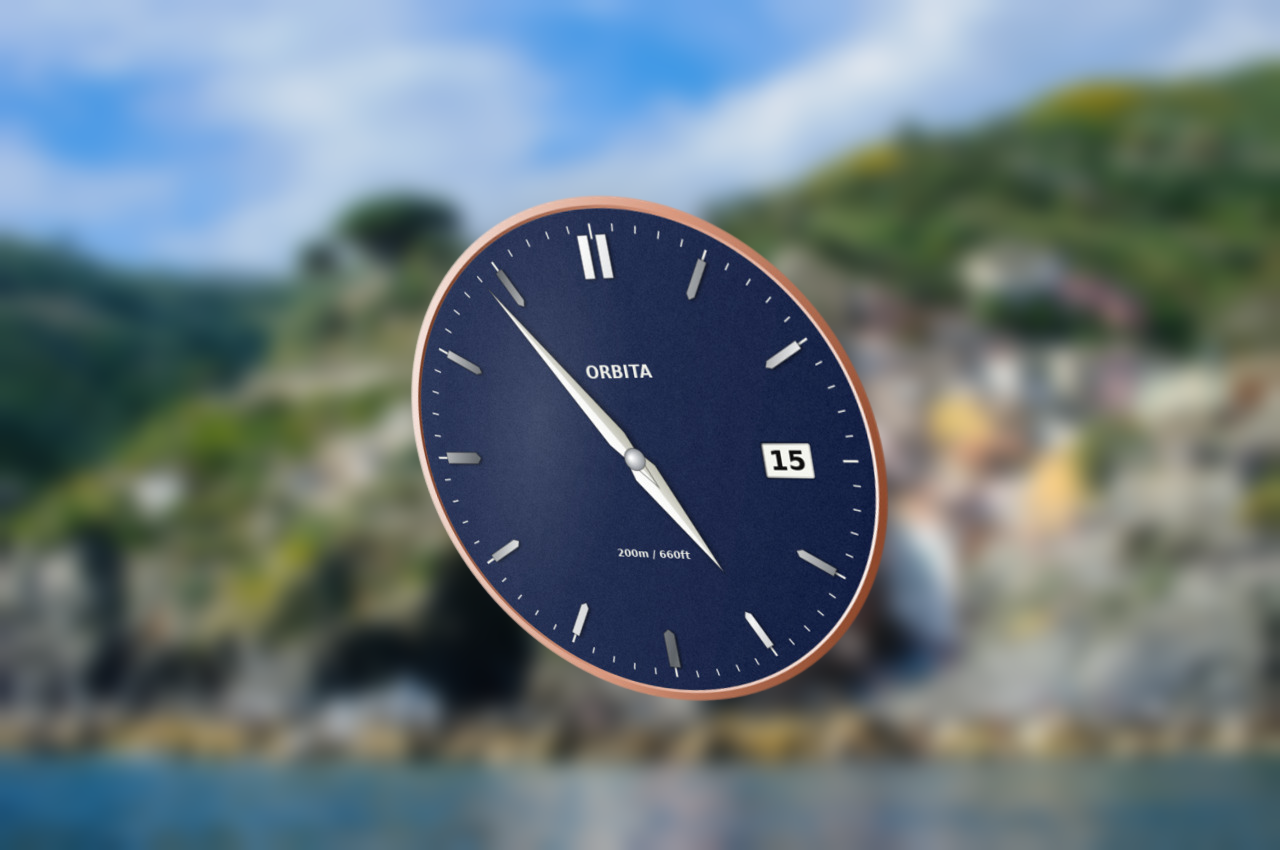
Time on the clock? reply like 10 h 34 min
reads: 4 h 54 min
